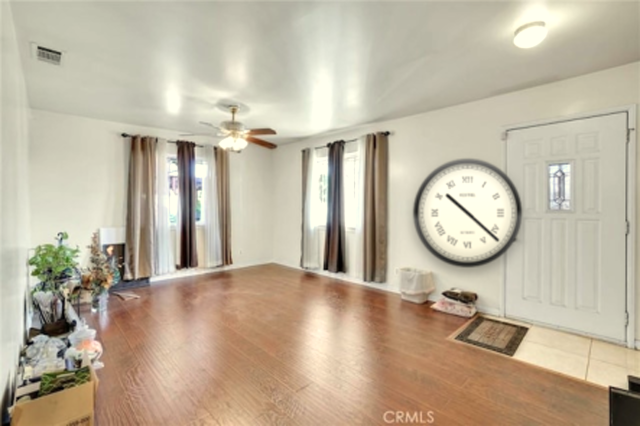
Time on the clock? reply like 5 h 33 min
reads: 10 h 22 min
